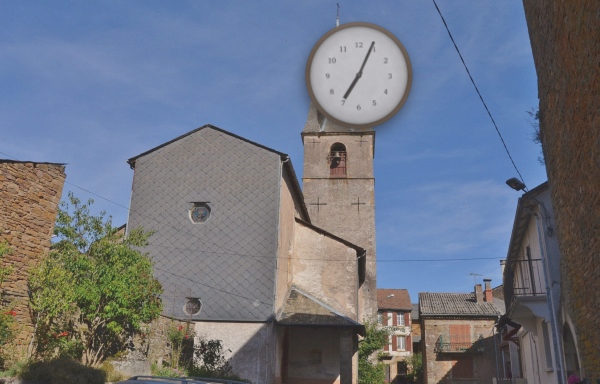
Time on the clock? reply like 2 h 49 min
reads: 7 h 04 min
